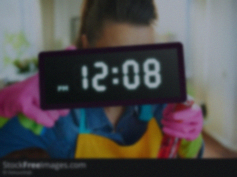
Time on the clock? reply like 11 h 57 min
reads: 12 h 08 min
